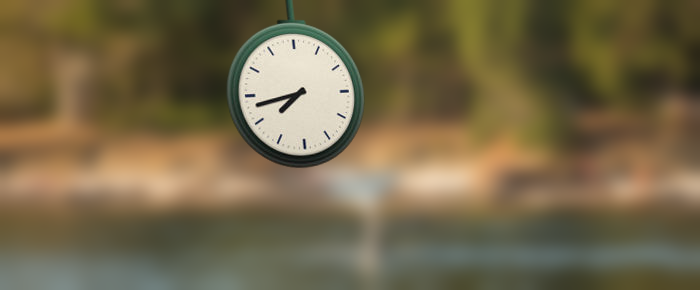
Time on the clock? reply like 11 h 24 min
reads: 7 h 43 min
